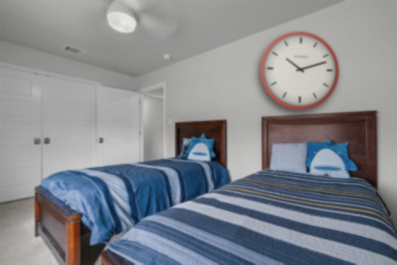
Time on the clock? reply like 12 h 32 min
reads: 10 h 12 min
